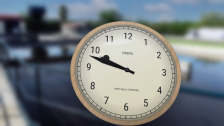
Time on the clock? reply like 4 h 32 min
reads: 9 h 48 min
